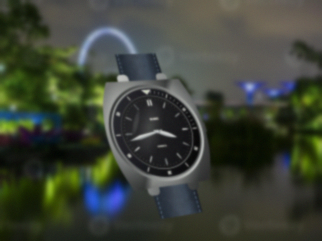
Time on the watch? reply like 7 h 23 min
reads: 3 h 43 min
